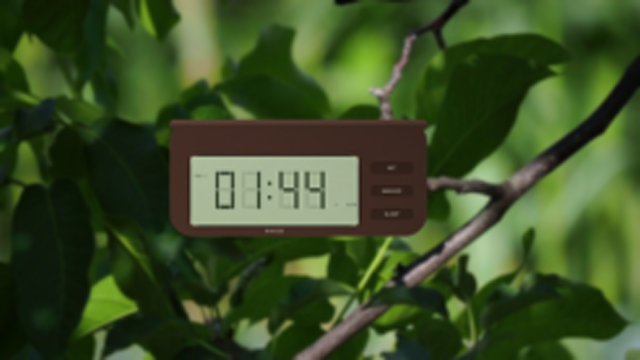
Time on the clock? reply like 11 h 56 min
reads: 1 h 44 min
